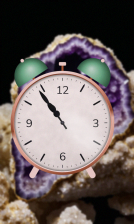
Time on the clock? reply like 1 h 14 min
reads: 10 h 54 min
